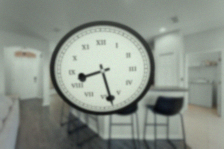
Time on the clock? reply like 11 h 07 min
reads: 8 h 28 min
